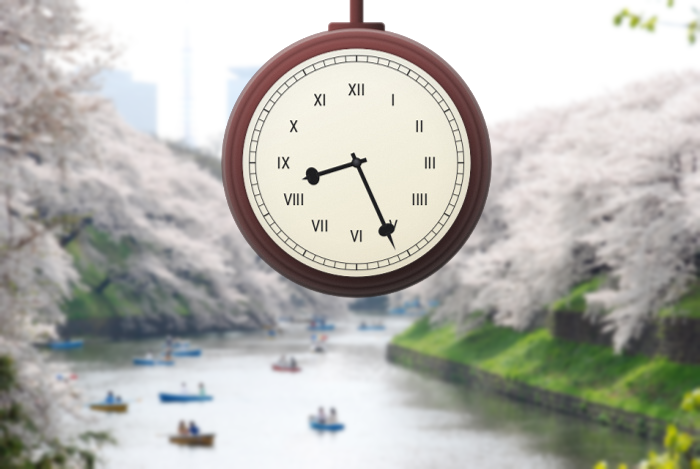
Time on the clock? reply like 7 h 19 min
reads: 8 h 26 min
